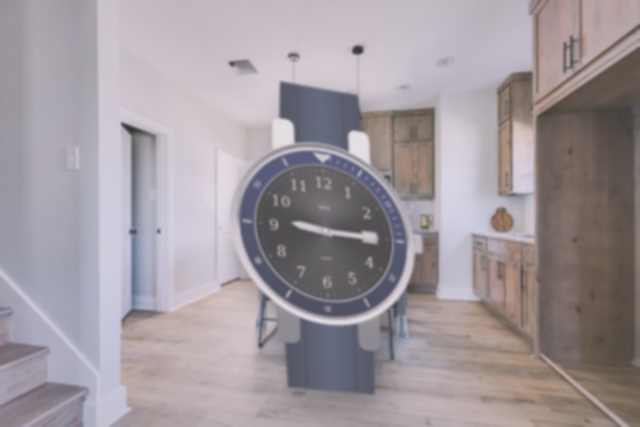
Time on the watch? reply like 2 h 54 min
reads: 9 h 15 min
